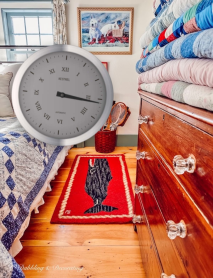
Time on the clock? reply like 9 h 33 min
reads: 3 h 16 min
